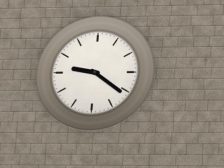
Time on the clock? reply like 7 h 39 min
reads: 9 h 21 min
